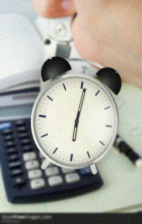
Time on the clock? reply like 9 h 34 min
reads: 6 h 01 min
